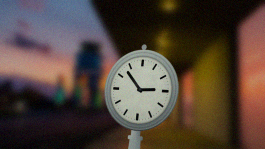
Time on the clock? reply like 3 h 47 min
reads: 2 h 53 min
